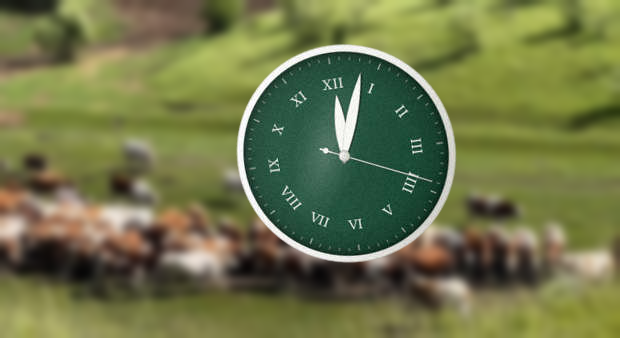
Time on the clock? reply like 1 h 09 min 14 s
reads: 12 h 03 min 19 s
